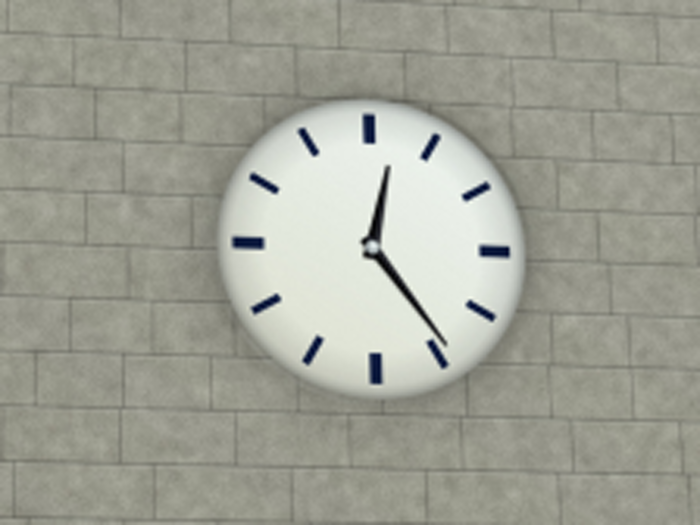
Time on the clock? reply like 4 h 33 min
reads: 12 h 24 min
